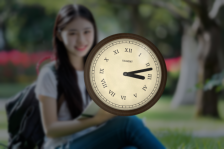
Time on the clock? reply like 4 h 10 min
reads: 3 h 12 min
